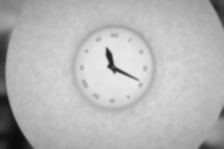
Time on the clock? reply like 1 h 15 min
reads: 11 h 19 min
